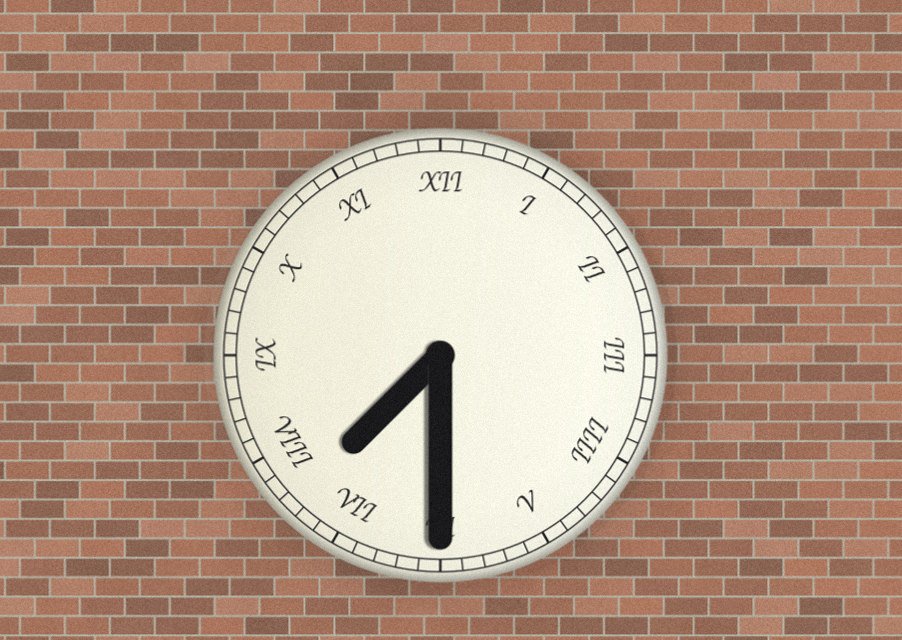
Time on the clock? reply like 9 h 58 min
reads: 7 h 30 min
